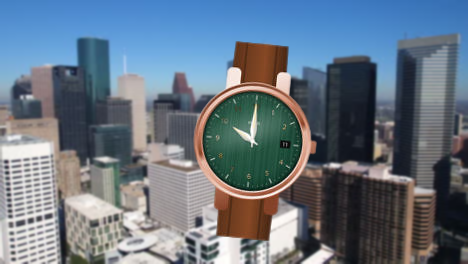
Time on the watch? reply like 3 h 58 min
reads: 10 h 00 min
